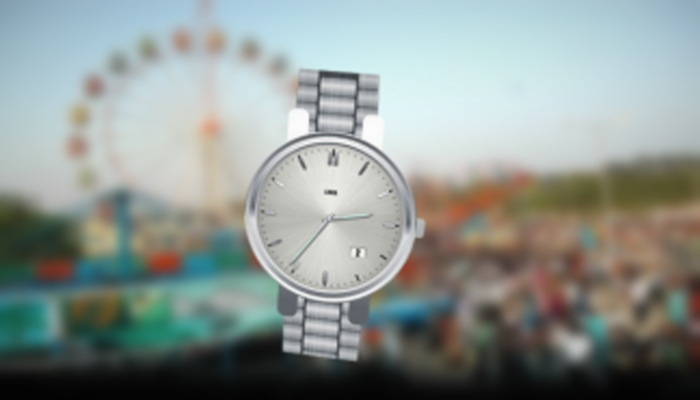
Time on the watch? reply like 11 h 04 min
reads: 2 h 36 min
